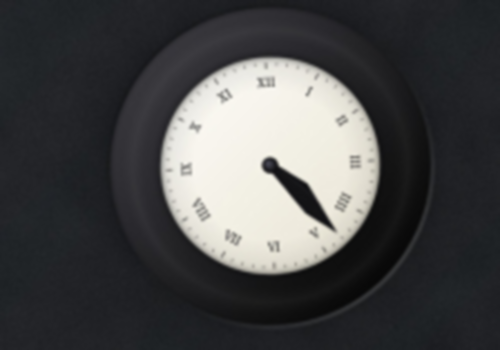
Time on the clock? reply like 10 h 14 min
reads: 4 h 23 min
